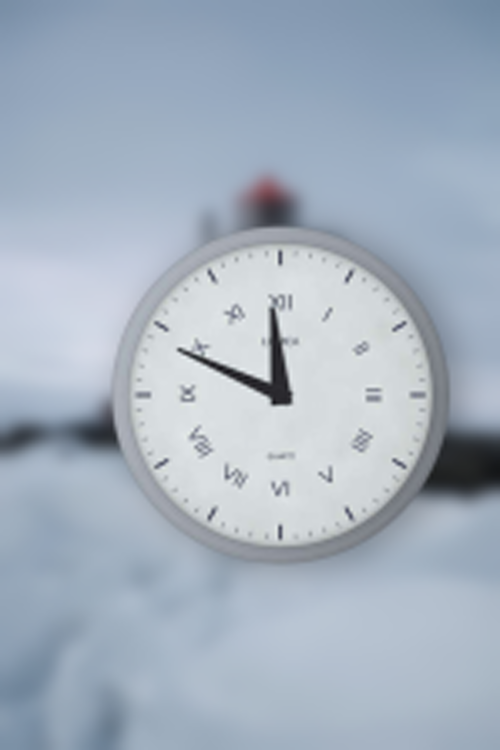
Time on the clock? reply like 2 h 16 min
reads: 11 h 49 min
